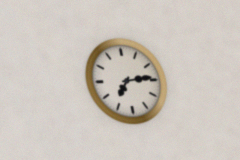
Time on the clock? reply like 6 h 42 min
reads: 7 h 14 min
